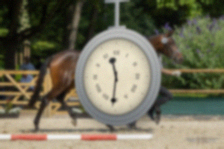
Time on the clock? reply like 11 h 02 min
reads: 11 h 31 min
